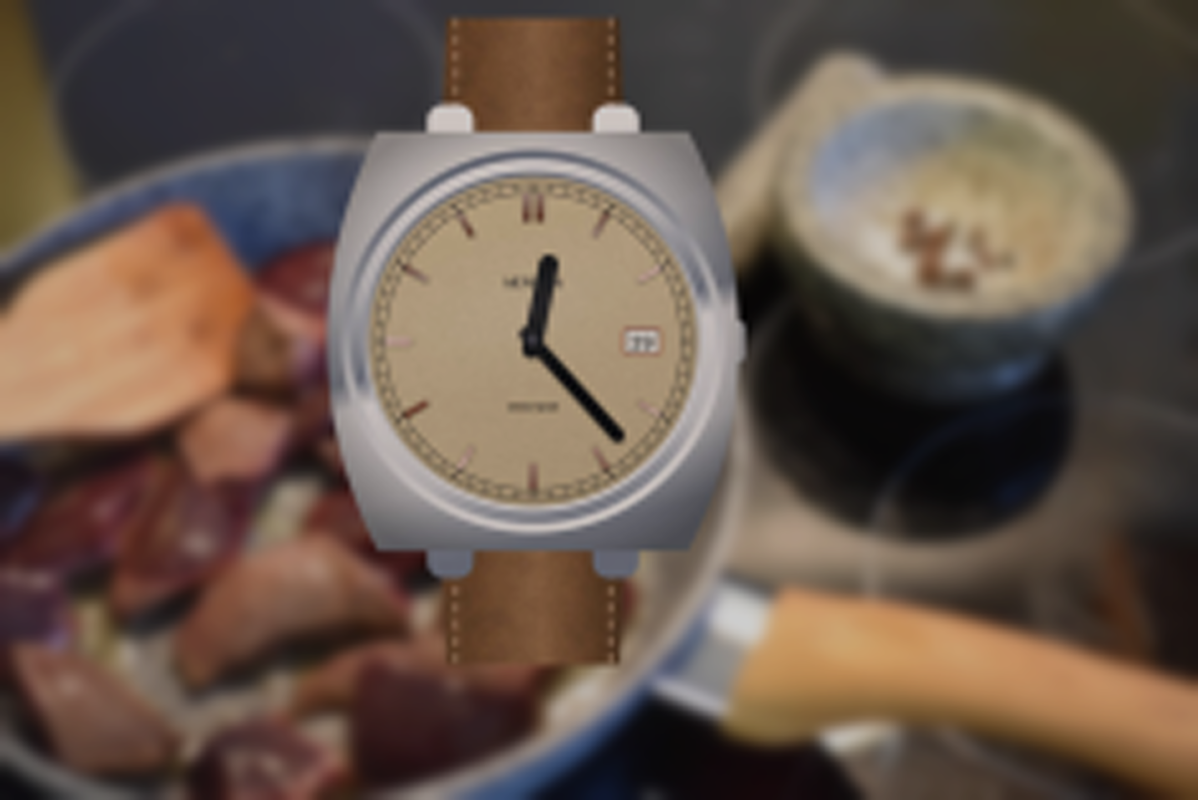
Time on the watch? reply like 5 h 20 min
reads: 12 h 23 min
